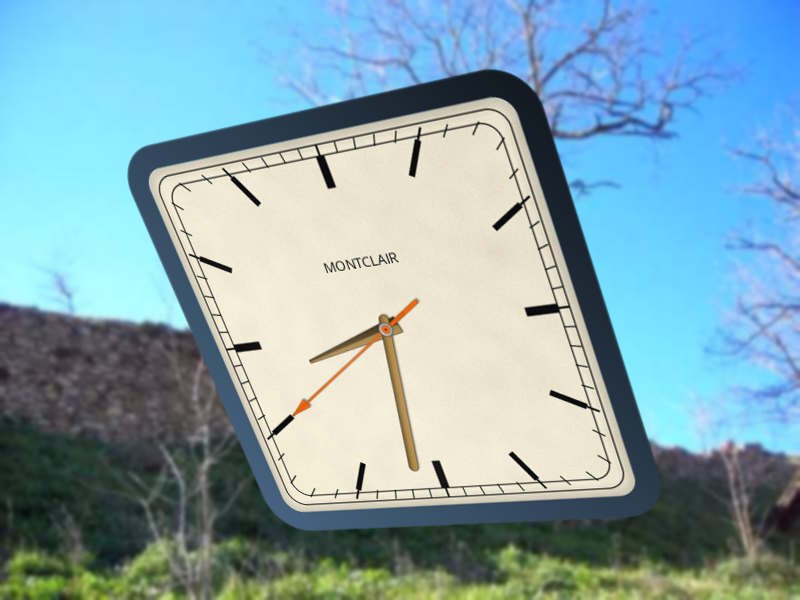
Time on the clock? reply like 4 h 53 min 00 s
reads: 8 h 31 min 40 s
